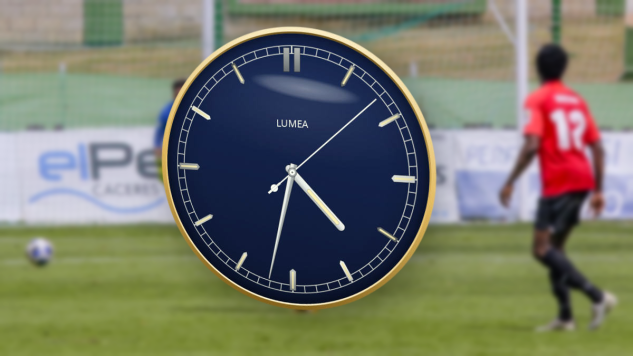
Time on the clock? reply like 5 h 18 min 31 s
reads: 4 h 32 min 08 s
